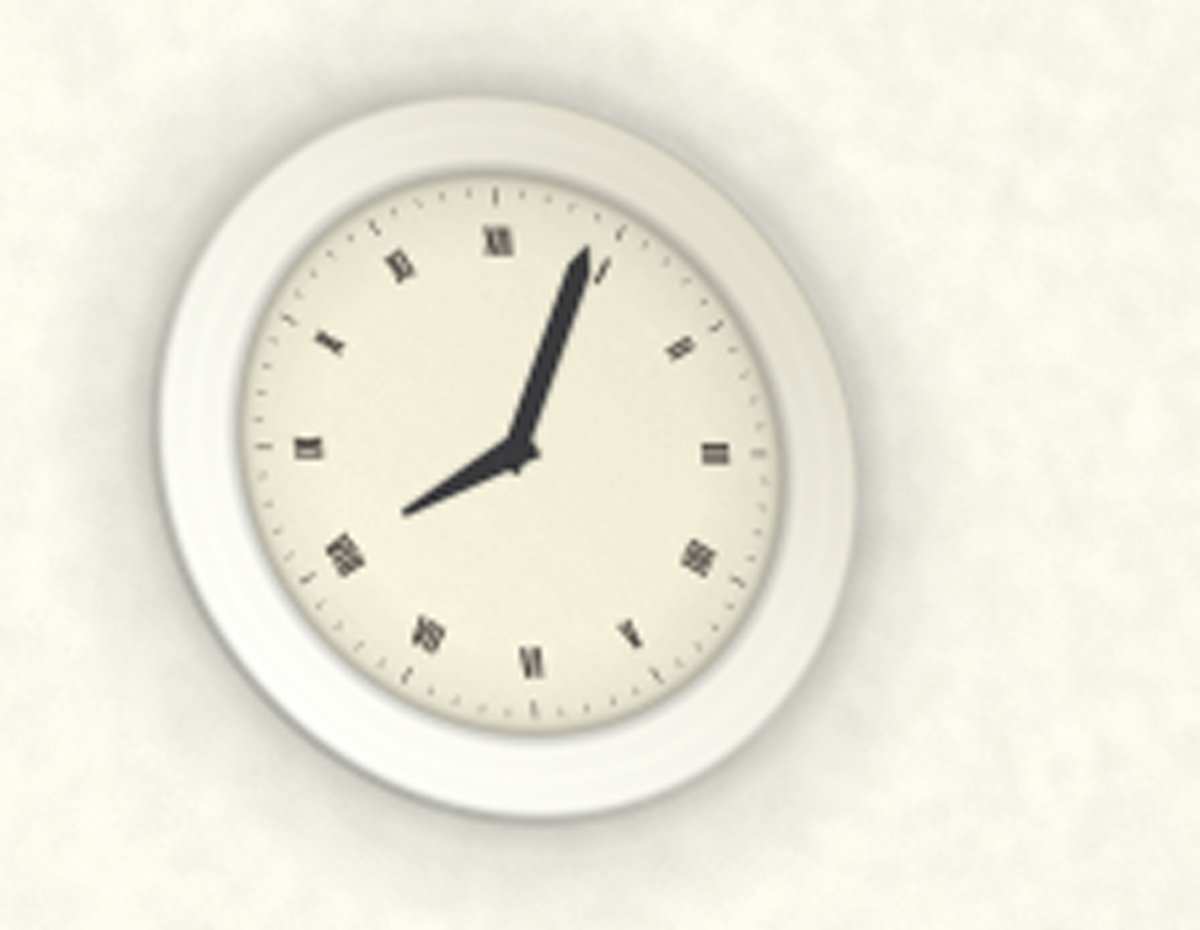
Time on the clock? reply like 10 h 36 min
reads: 8 h 04 min
